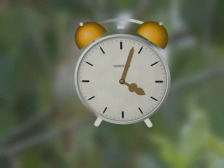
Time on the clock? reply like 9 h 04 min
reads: 4 h 03 min
